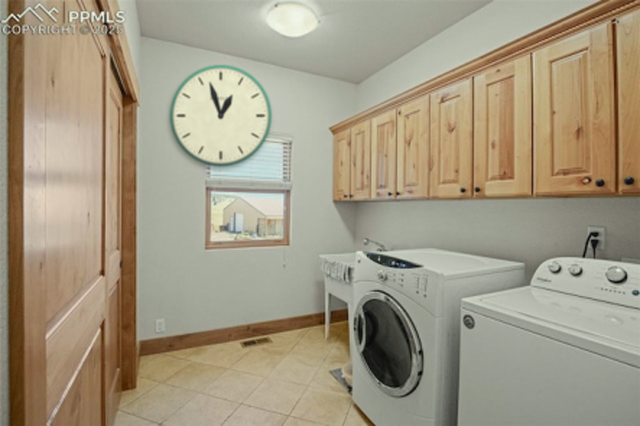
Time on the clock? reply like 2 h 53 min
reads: 12 h 57 min
